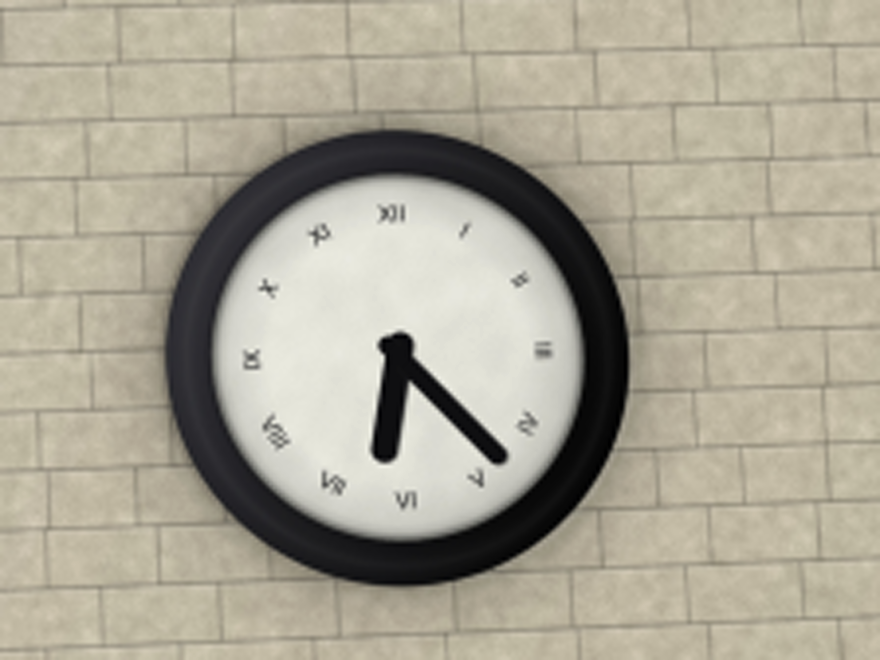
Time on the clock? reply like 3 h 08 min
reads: 6 h 23 min
